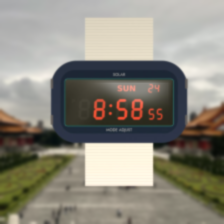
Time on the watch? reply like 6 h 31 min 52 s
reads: 8 h 58 min 55 s
